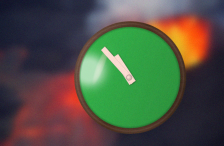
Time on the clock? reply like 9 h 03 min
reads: 10 h 53 min
